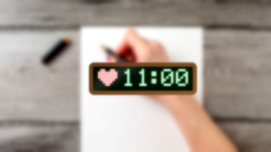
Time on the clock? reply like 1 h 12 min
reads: 11 h 00 min
